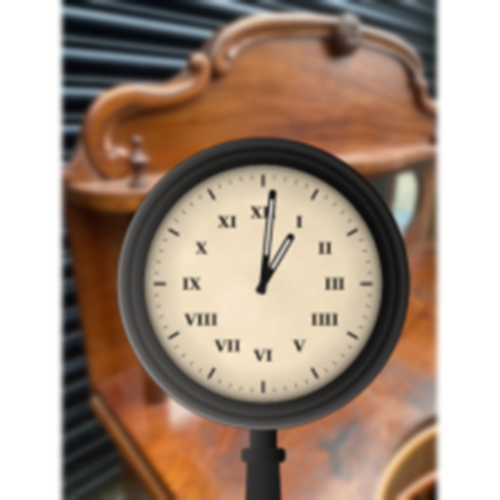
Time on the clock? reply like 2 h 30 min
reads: 1 h 01 min
